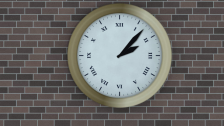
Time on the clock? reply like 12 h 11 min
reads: 2 h 07 min
